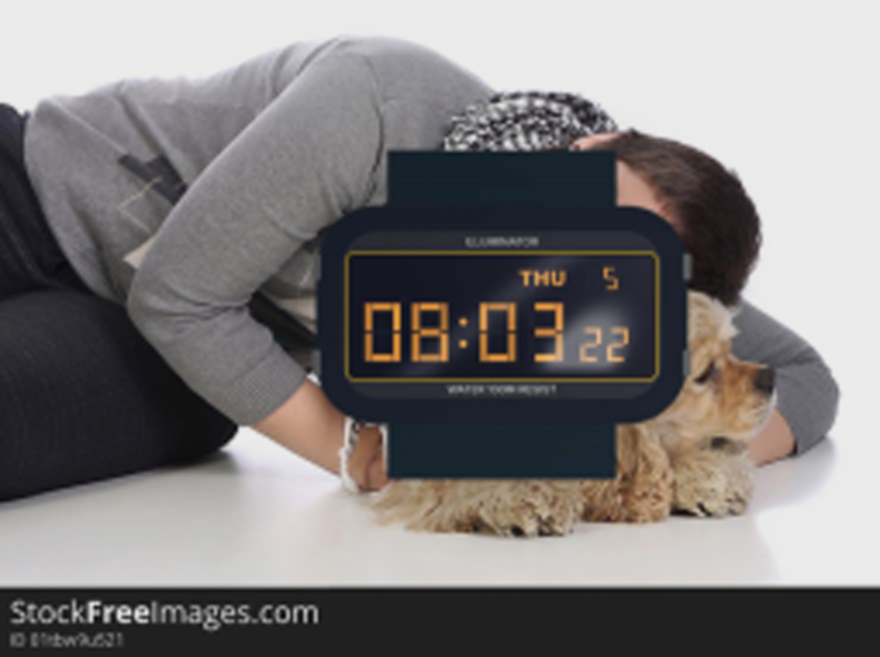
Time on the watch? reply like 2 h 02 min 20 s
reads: 8 h 03 min 22 s
